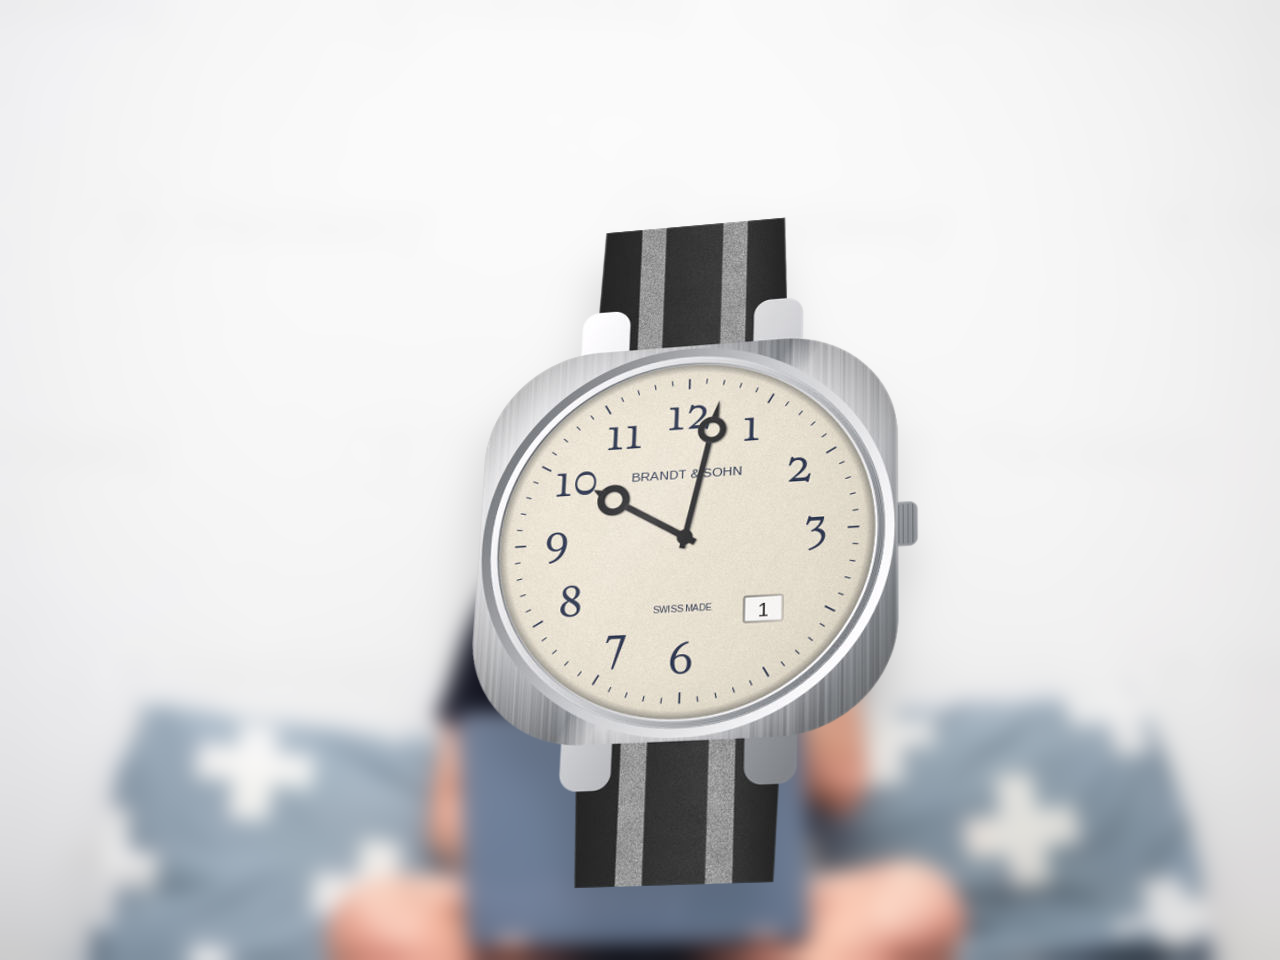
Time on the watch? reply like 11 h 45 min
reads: 10 h 02 min
